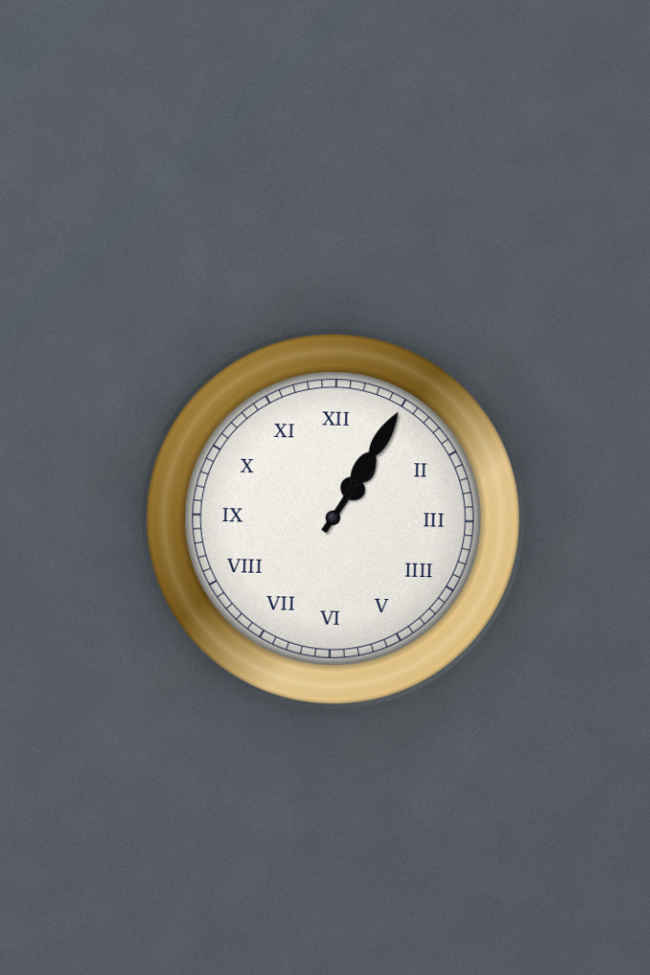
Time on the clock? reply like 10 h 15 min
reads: 1 h 05 min
